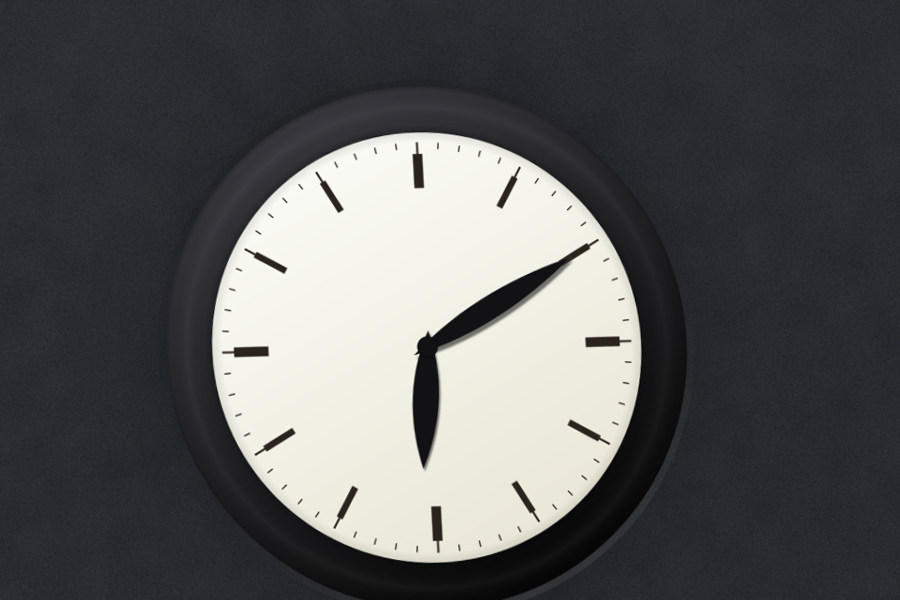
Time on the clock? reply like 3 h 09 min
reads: 6 h 10 min
